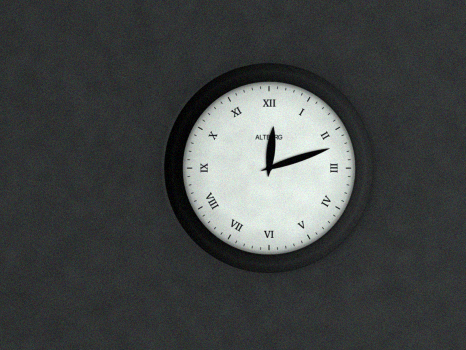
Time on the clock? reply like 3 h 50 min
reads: 12 h 12 min
